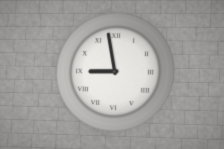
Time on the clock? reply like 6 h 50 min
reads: 8 h 58 min
